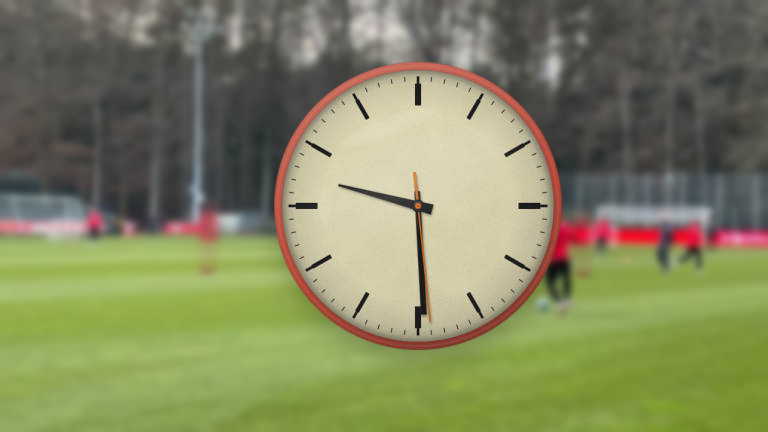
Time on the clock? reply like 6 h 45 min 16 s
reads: 9 h 29 min 29 s
